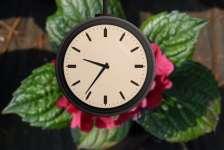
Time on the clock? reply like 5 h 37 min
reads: 9 h 36 min
